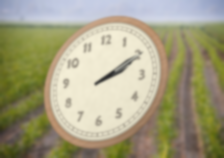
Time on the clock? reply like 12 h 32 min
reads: 2 h 10 min
